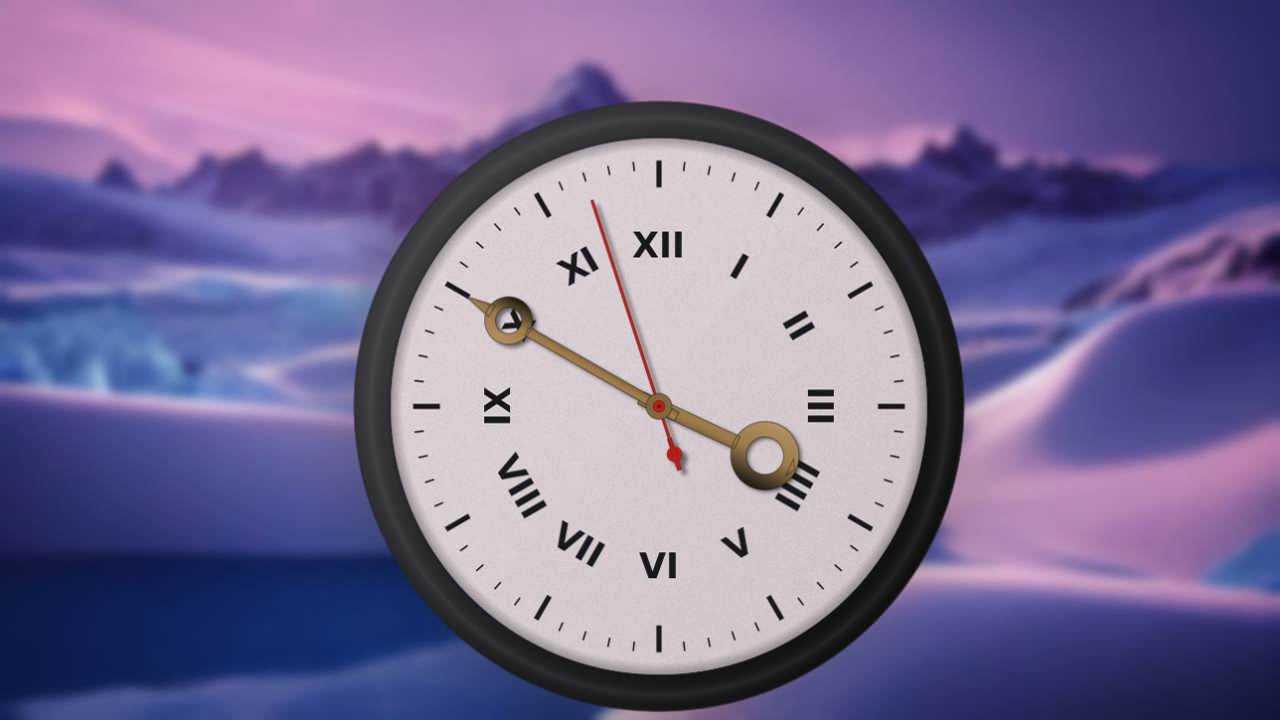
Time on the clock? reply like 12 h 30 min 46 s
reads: 3 h 49 min 57 s
